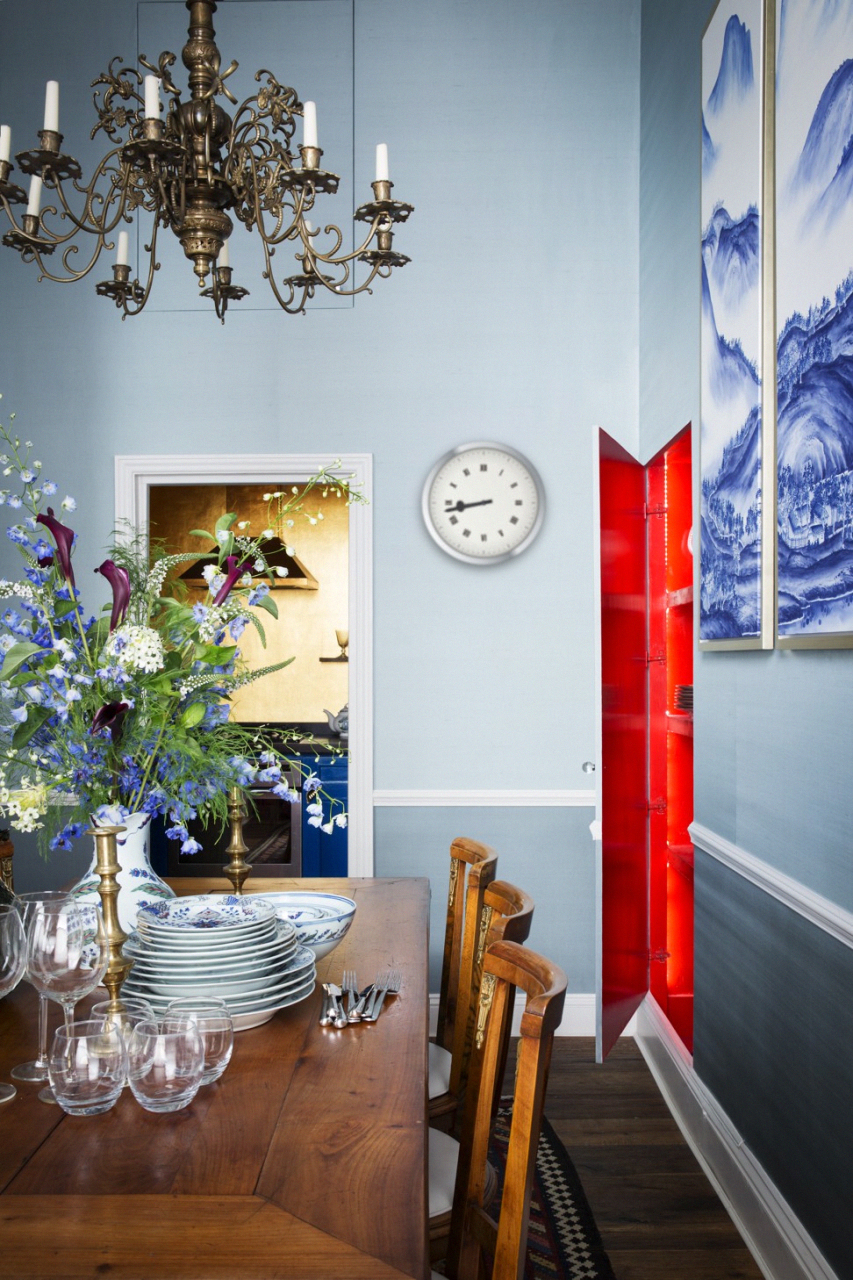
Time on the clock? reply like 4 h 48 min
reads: 8 h 43 min
